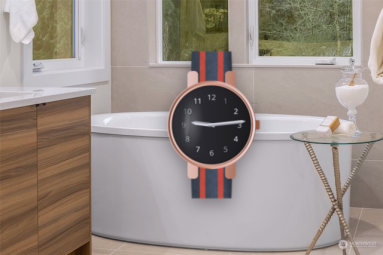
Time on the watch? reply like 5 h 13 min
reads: 9 h 14 min
